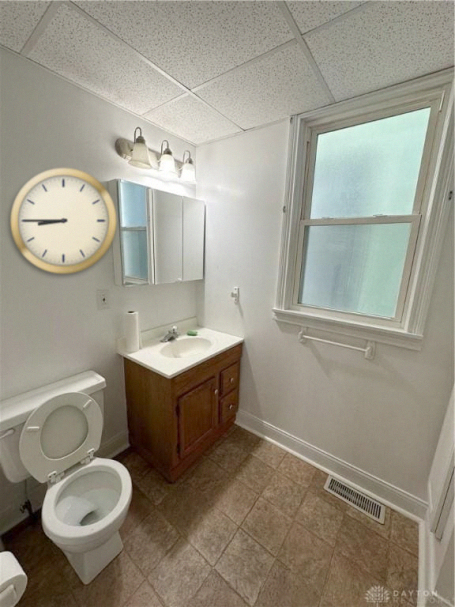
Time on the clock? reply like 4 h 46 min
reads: 8 h 45 min
